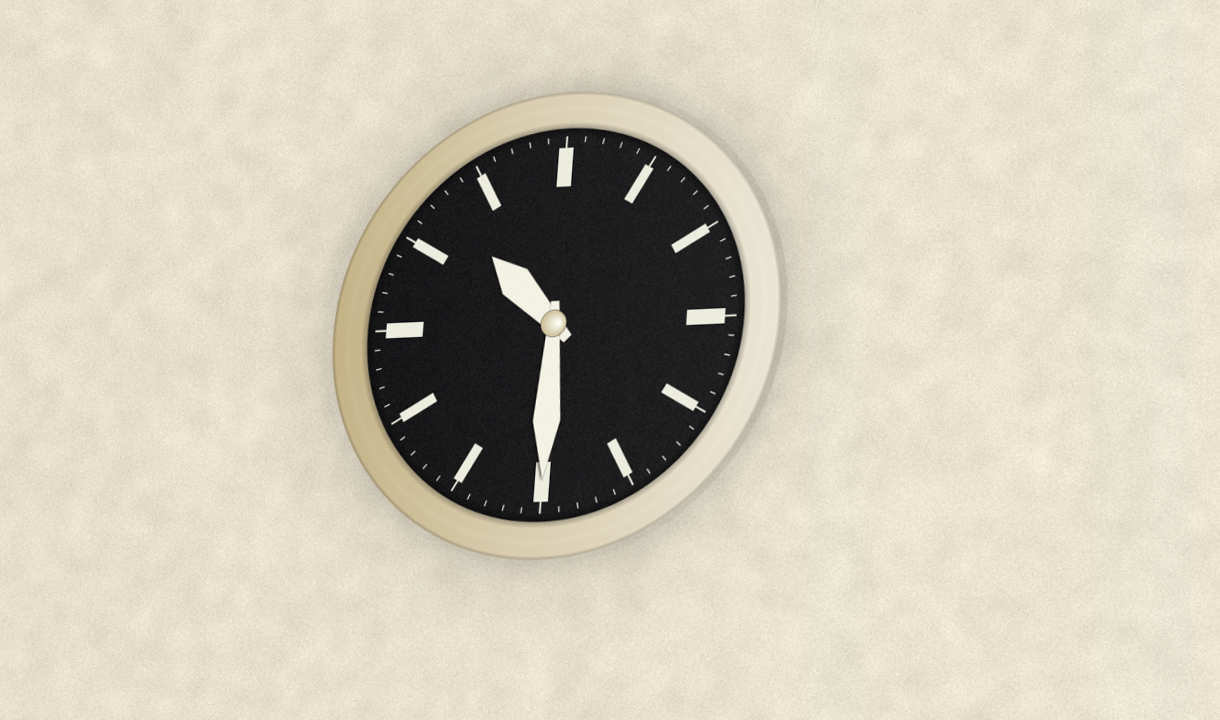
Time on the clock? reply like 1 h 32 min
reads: 10 h 30 min
